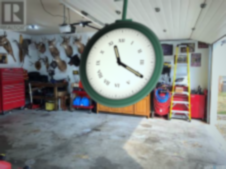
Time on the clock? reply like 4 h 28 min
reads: 11 h 20 min
